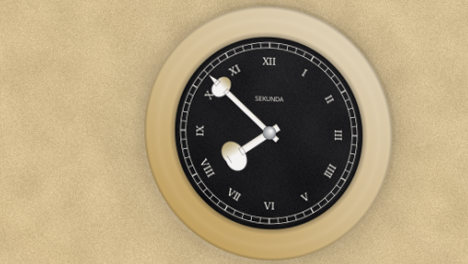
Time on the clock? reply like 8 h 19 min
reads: 7 h 52 min
